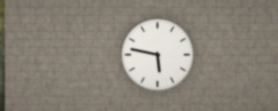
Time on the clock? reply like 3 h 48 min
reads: 5 h 47 min
